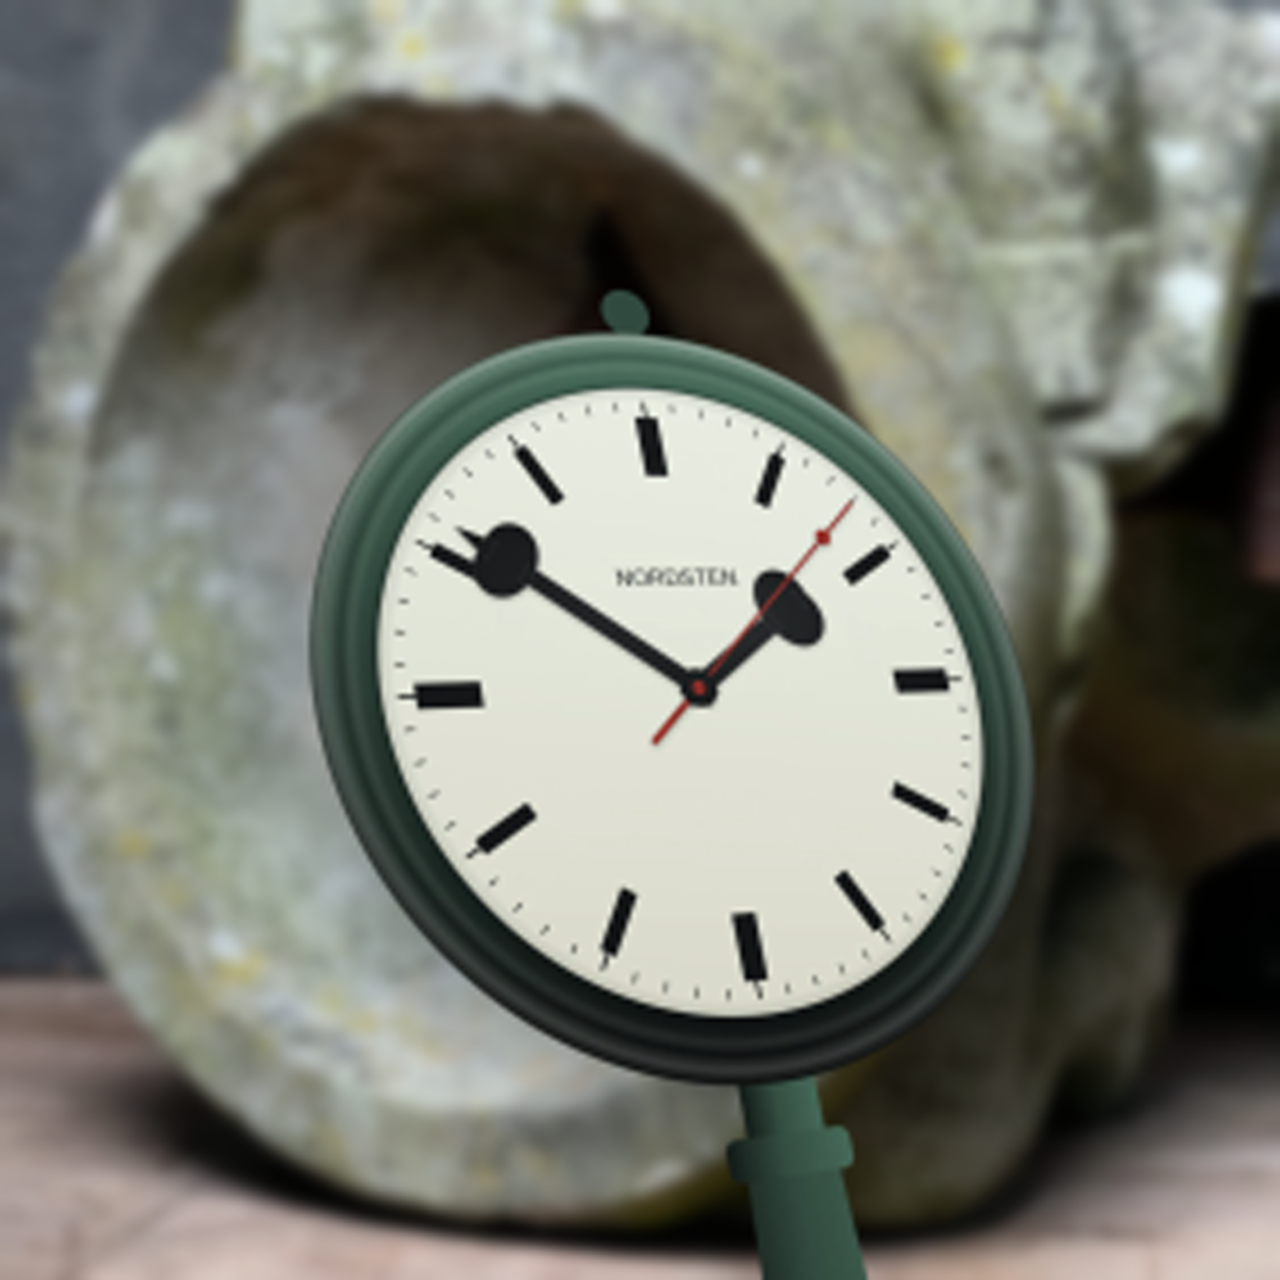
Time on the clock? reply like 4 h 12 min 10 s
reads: 1 h 51 min 08 s
